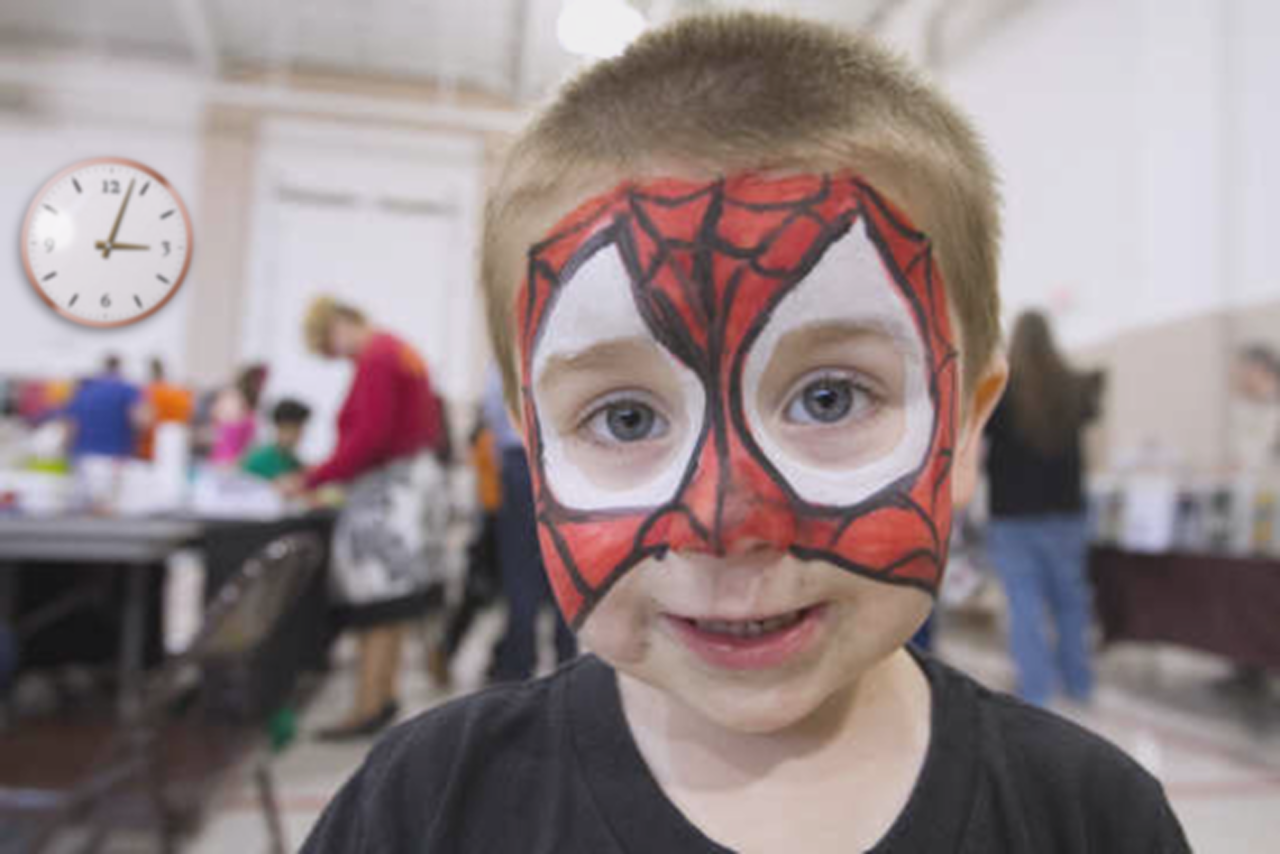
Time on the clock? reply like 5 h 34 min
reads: 3 h 03 min
